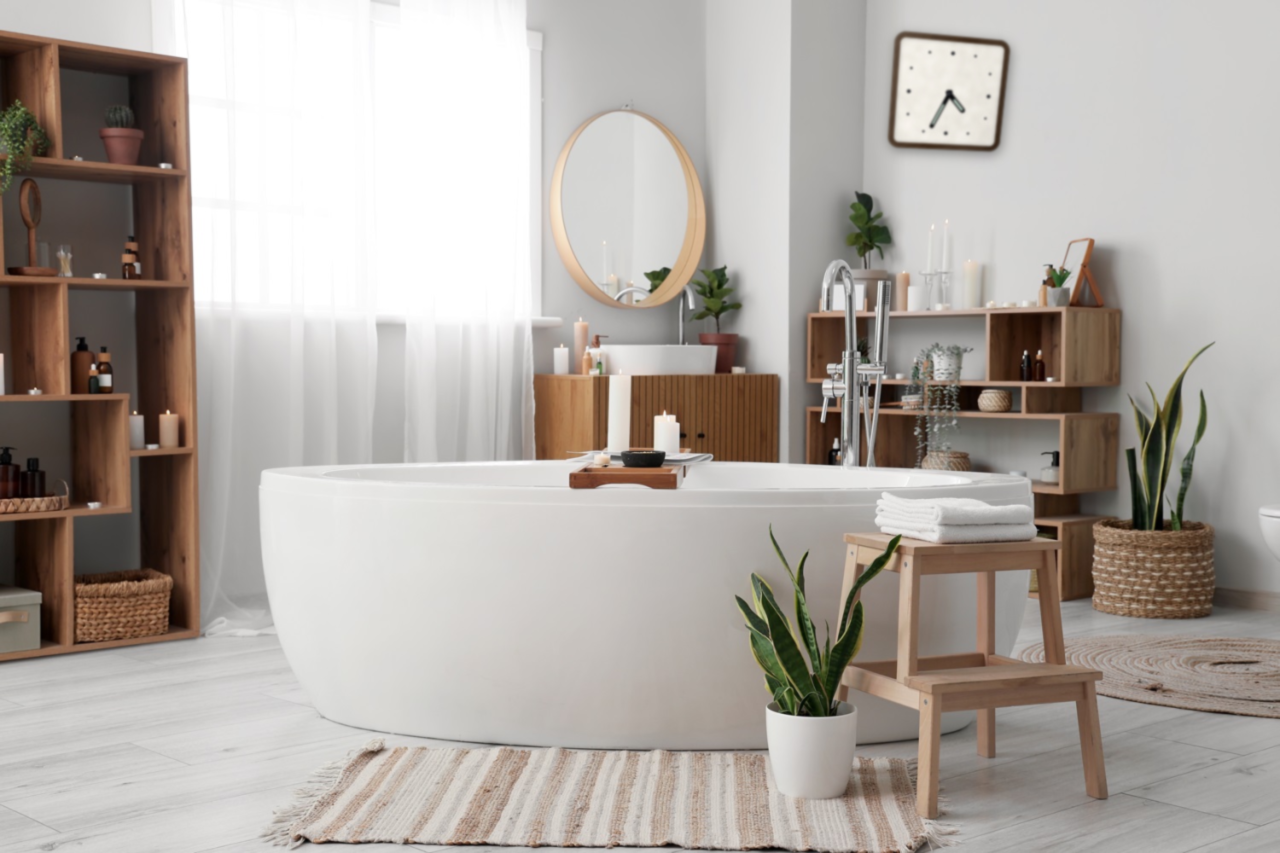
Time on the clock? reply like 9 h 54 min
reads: 4 h 34 min
